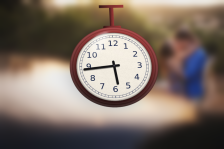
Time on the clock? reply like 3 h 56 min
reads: 5 h 44 min
